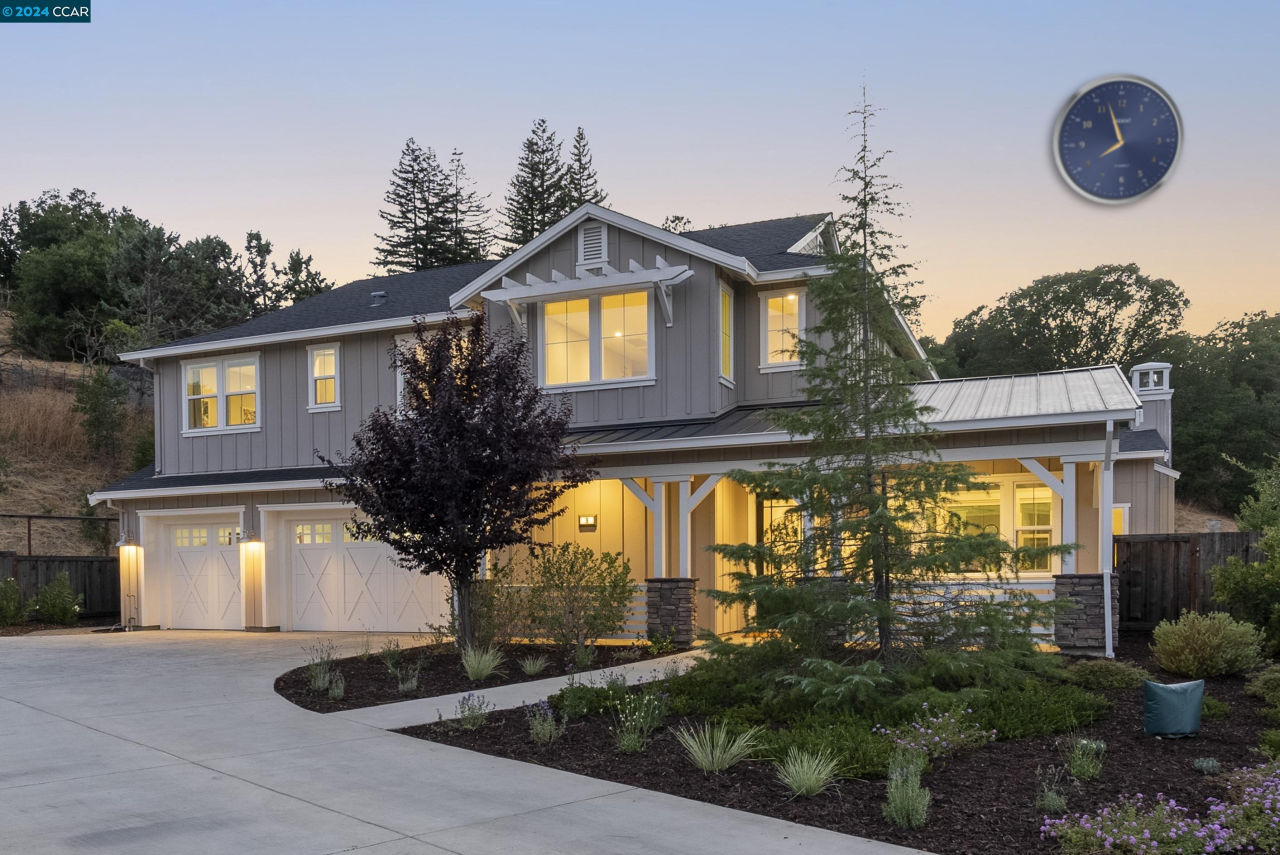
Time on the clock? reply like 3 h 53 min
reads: 7 h 57 min
